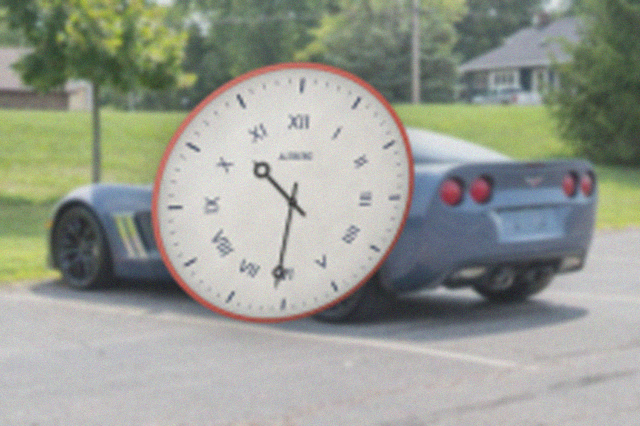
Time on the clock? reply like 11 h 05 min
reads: 10 h 31 min
